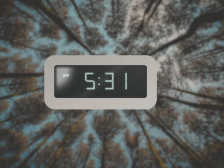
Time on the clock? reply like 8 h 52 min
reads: 5 h 31 min
